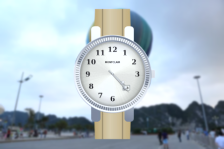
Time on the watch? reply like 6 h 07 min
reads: 4 h 23 min
